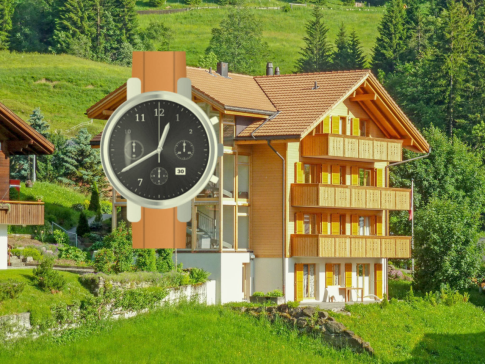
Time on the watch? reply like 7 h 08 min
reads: 12 h 40 min
